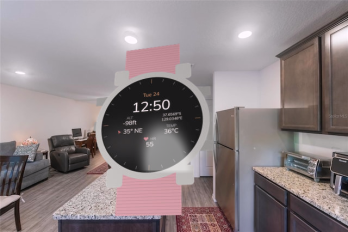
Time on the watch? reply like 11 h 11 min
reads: 12 h 50 min
